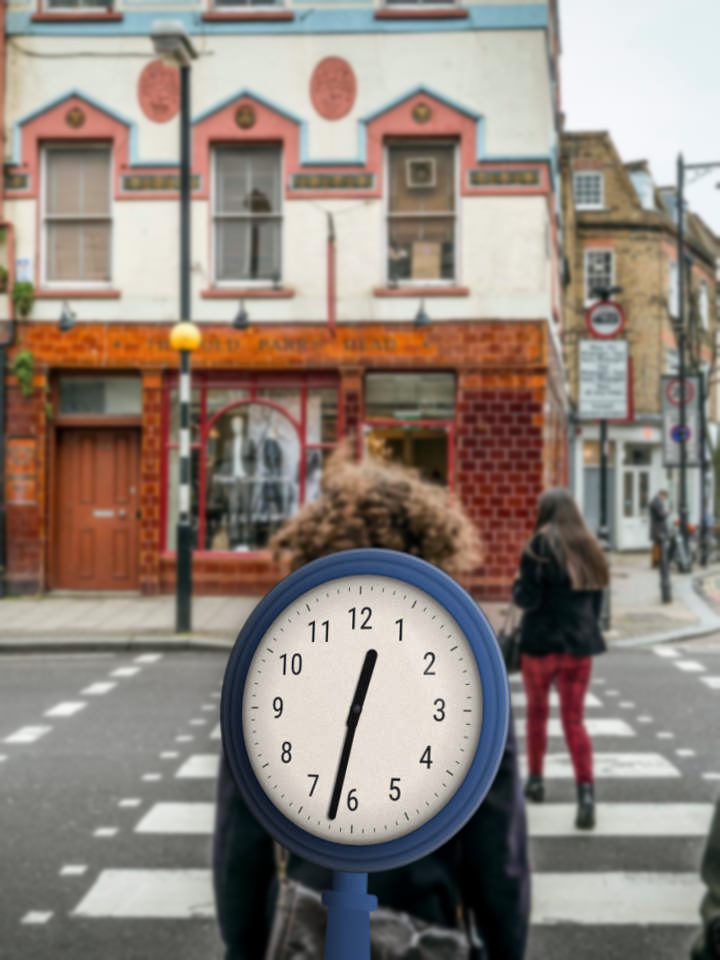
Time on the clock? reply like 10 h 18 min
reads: 12 h 32 min
